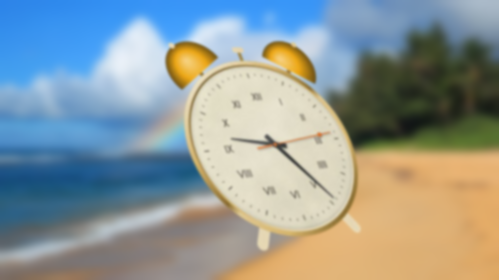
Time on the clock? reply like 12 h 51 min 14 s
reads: 9 h 24 min 14 s
